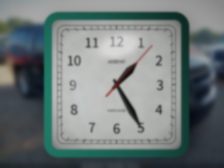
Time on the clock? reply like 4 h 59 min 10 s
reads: 1 h 25 min 07 s
